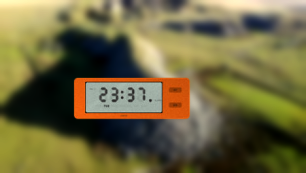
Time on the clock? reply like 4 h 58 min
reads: 23 h 37 min
